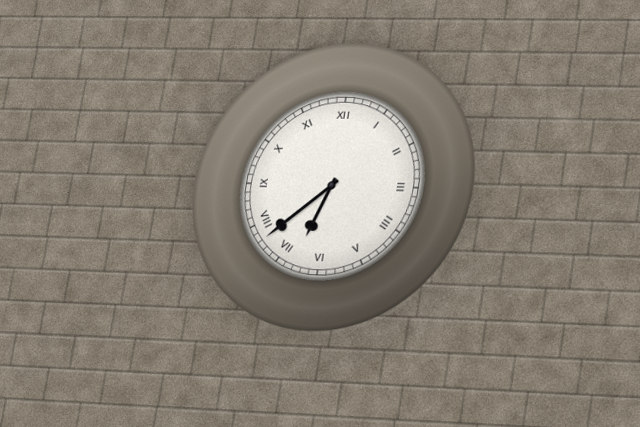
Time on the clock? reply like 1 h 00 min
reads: 6 h 38 min
